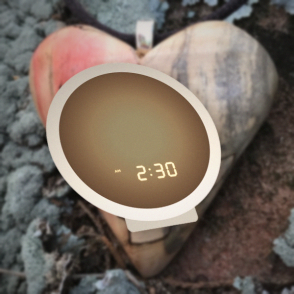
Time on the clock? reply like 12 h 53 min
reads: 2 h 30 min
